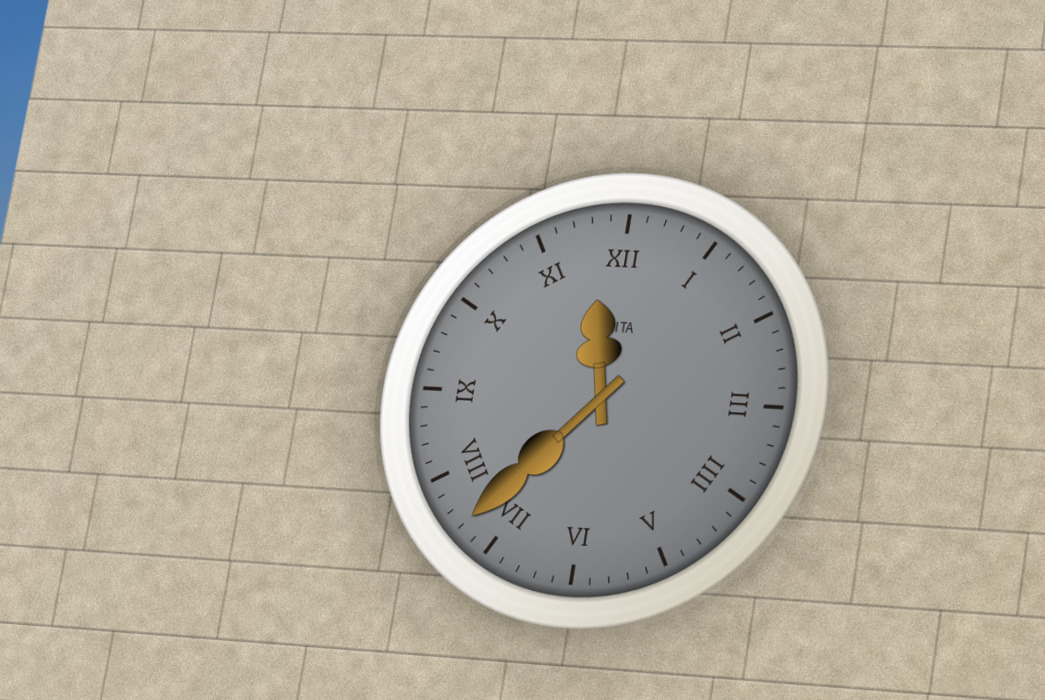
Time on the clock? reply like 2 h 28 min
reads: 11 h 37 min
